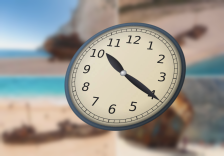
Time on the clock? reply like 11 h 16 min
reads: 10 h 20 min
